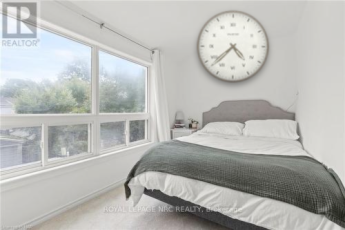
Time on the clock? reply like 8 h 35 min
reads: 4 h 38 min
